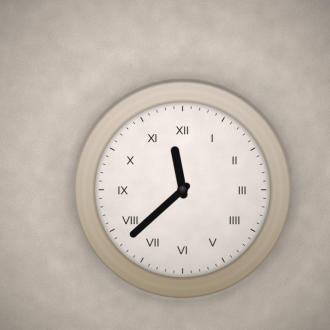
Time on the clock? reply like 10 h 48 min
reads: 11 h 38 min
